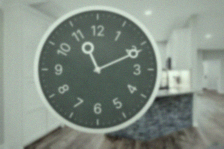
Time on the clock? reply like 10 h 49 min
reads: 11 h 11 min
